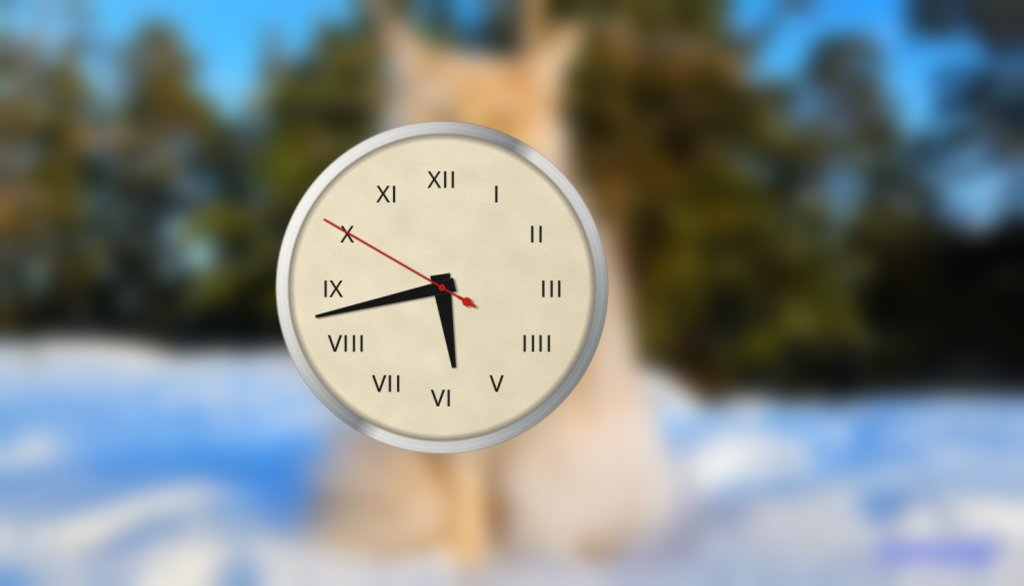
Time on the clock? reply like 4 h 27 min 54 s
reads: 5 h 42 min 50 s
